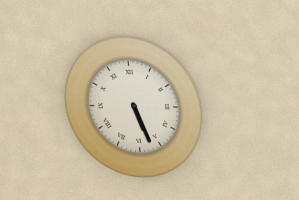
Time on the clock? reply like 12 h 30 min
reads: 5 h 27 min
